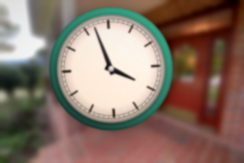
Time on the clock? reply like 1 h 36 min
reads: 3 h 57 min
